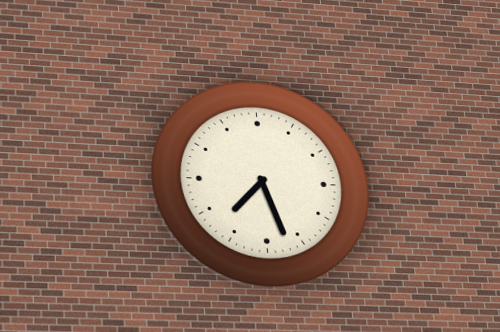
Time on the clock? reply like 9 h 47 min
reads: 7 h 27 min
